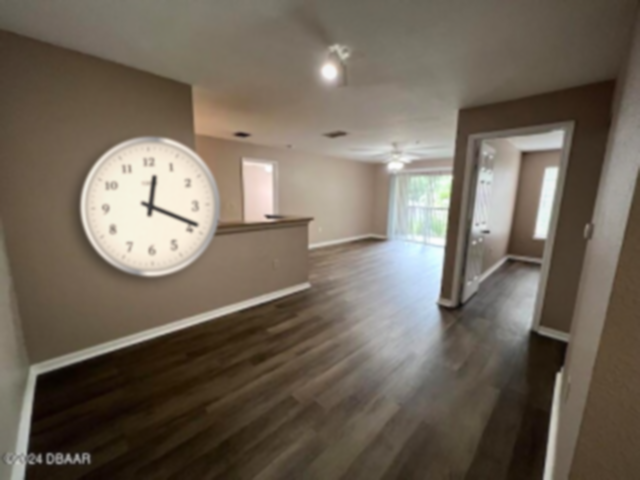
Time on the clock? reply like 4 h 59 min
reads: 12 h 19 min
